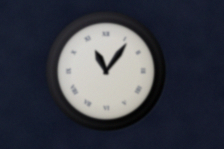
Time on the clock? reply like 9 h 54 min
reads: 11 h 06 min
